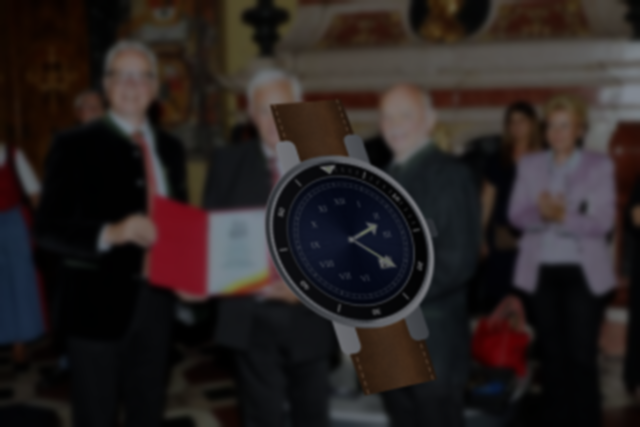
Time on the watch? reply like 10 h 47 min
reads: 2 h 22 min
